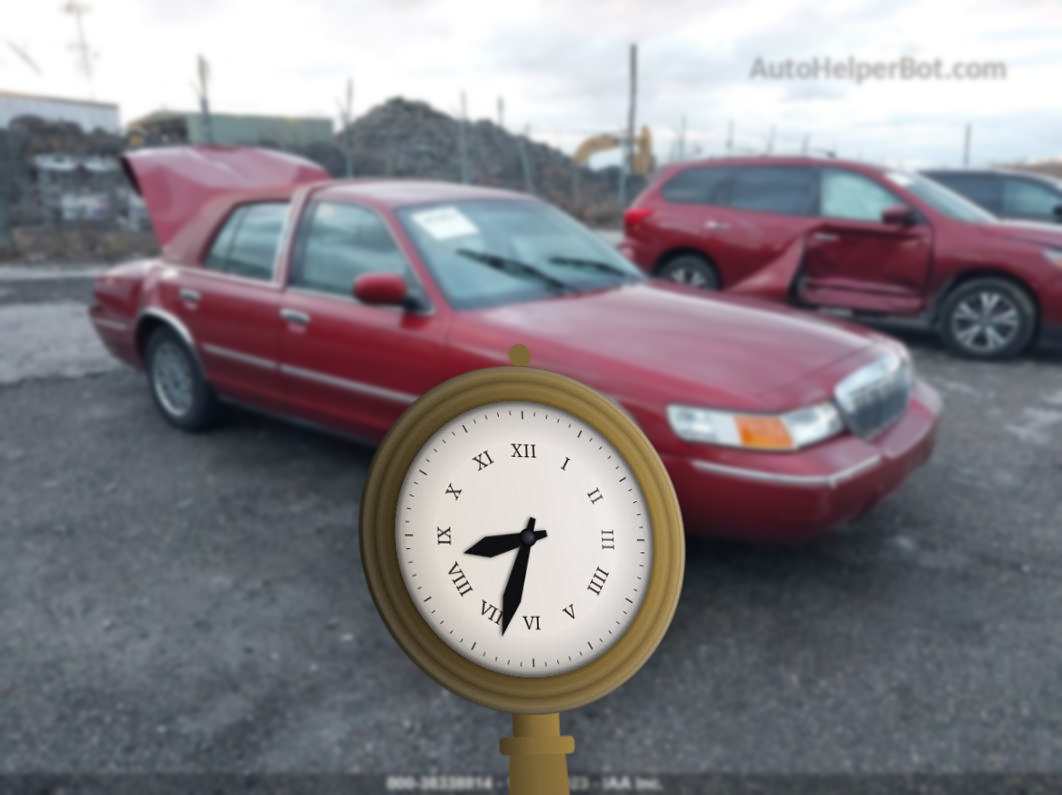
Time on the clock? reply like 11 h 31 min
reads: 8 h 33 min
